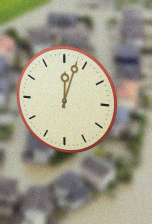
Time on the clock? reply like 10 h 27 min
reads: 12 h 03 min
